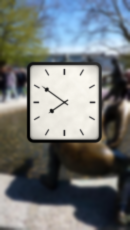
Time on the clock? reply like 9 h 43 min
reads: 7 h 51 min
